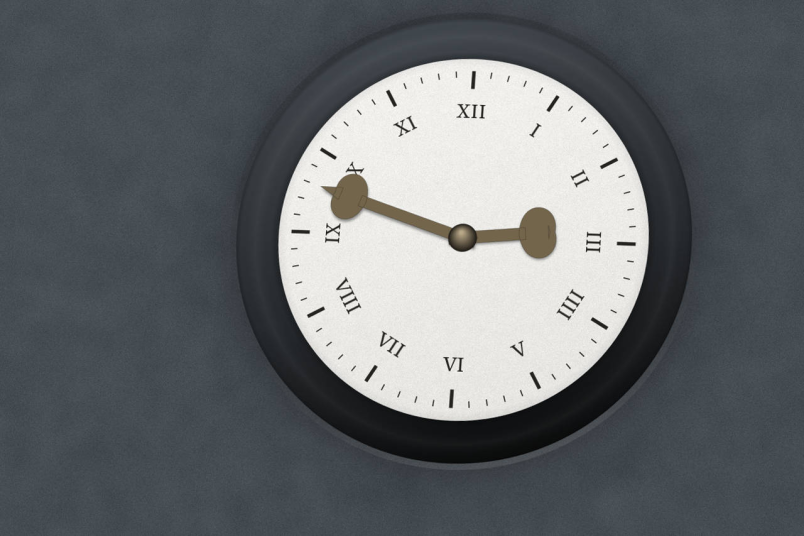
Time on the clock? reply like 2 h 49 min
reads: 2 h 48 min
